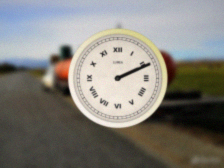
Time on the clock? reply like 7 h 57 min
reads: 2 h 11 min
